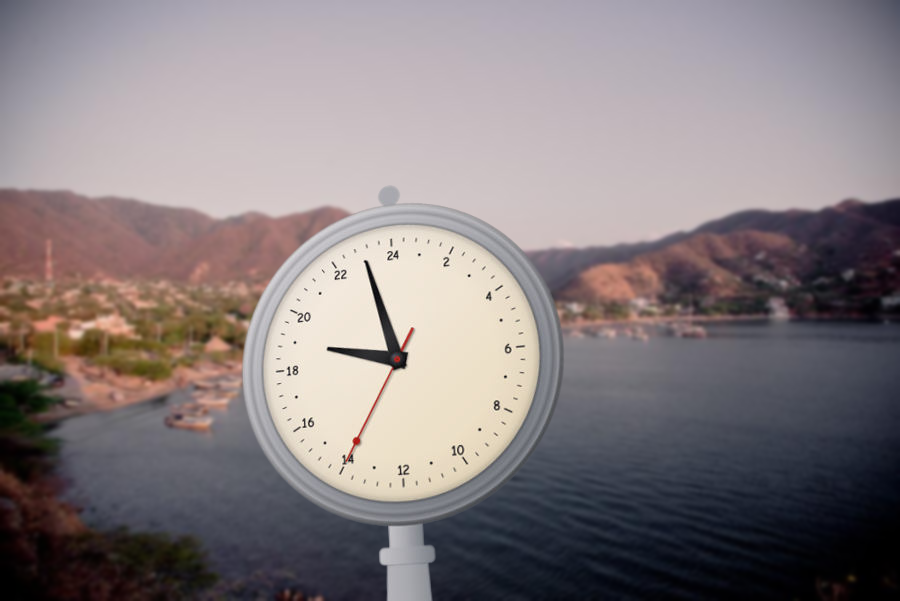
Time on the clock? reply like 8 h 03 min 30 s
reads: 18 h 57 min 35 s
